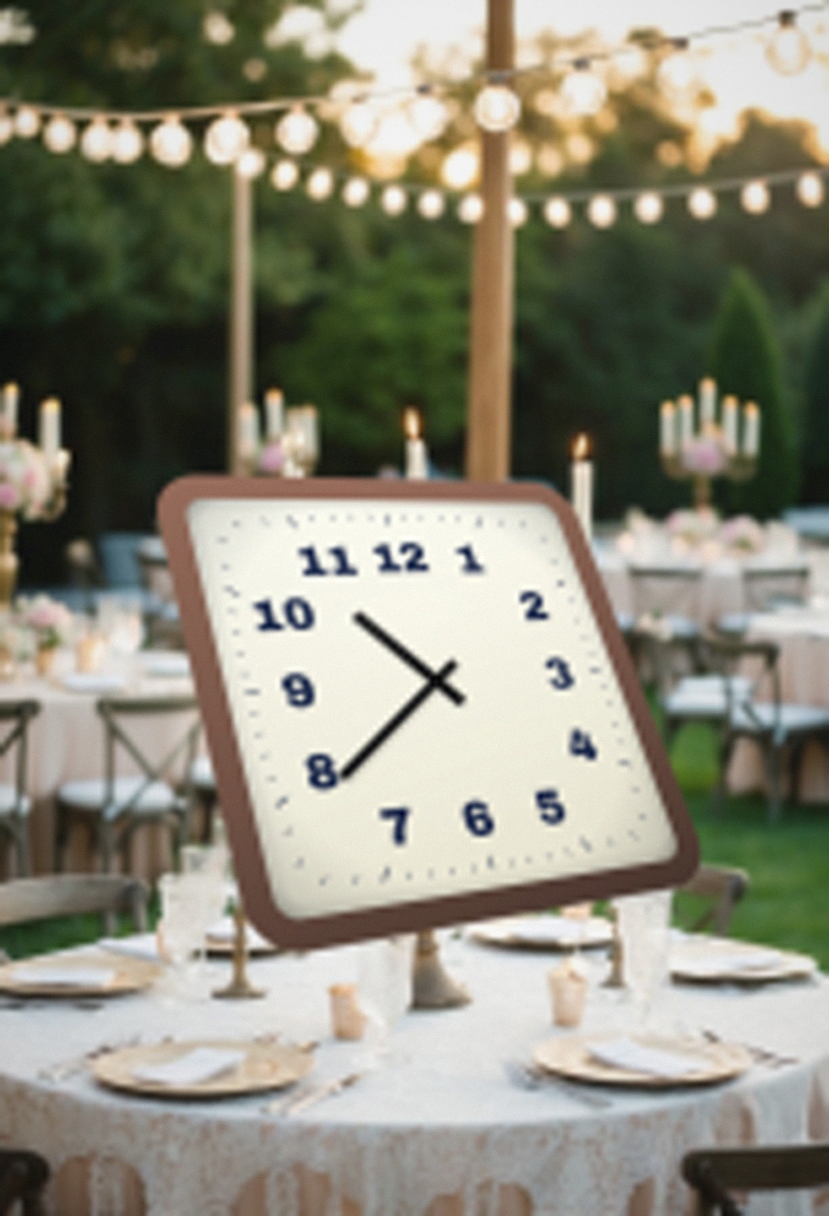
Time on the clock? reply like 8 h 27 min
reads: 10 h 39 min
